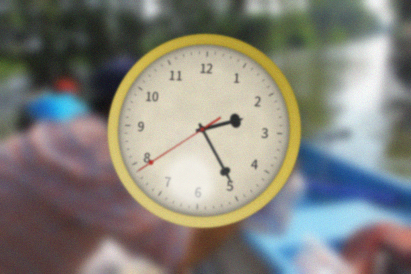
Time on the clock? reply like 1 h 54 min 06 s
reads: 2 h 24 min 39 s
